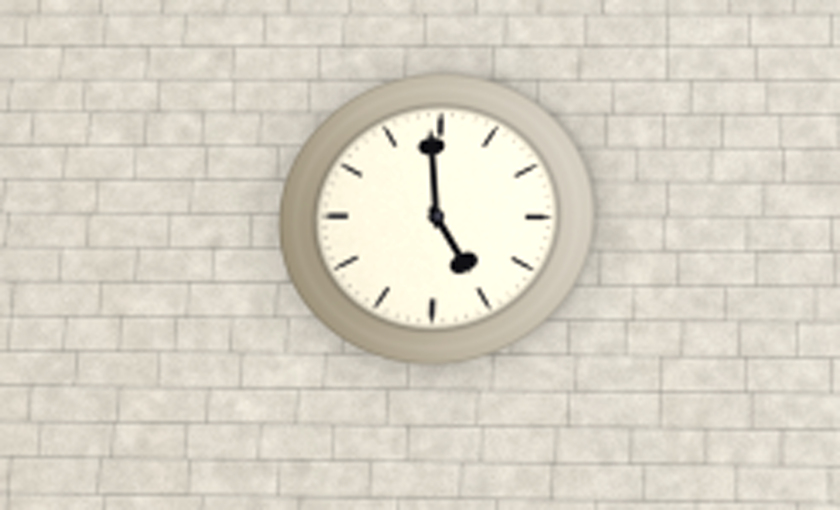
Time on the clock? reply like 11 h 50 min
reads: 4 h 59 min
